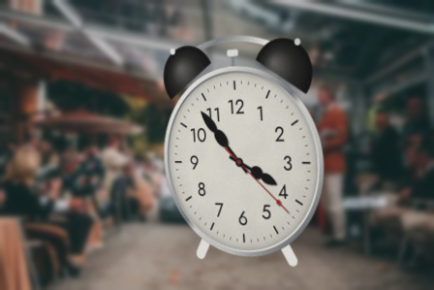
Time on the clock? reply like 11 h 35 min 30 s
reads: 3 h 53 min 22 s
